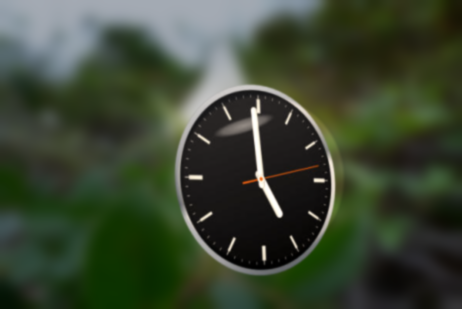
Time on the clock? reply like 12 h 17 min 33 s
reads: 4 h 59 min 13 s
